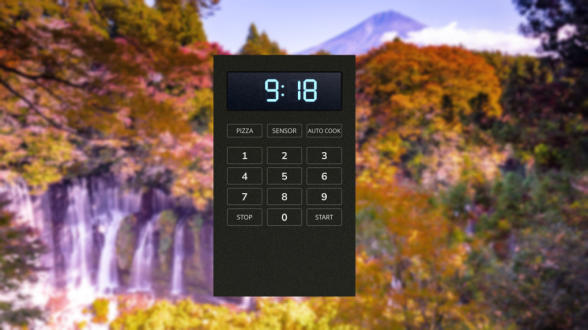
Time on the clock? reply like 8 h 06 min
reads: 9 h 18 min
